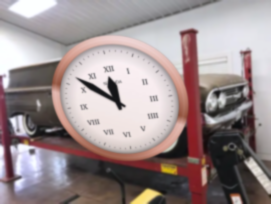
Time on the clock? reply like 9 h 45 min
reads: 11 h 52 min
